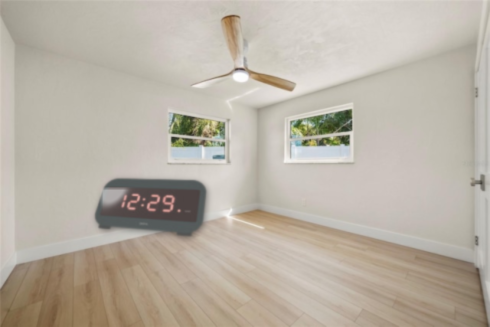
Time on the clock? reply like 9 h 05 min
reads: 12 h 29 min
